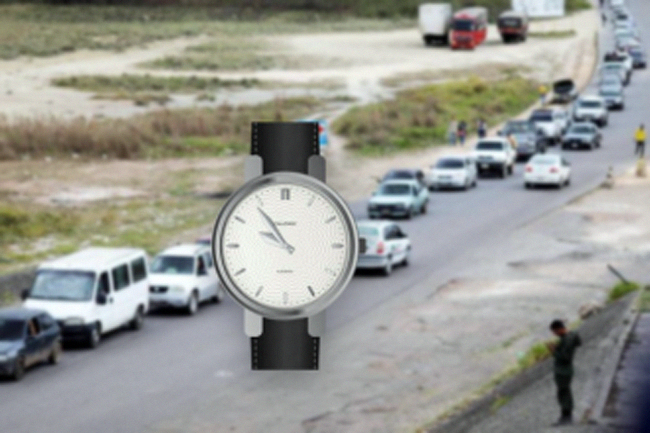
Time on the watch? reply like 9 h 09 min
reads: 9 h 54 min
